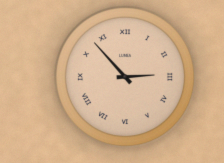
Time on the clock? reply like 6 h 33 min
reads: 2 h 53 min
